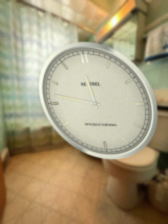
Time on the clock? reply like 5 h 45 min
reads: 11 h 47 min
